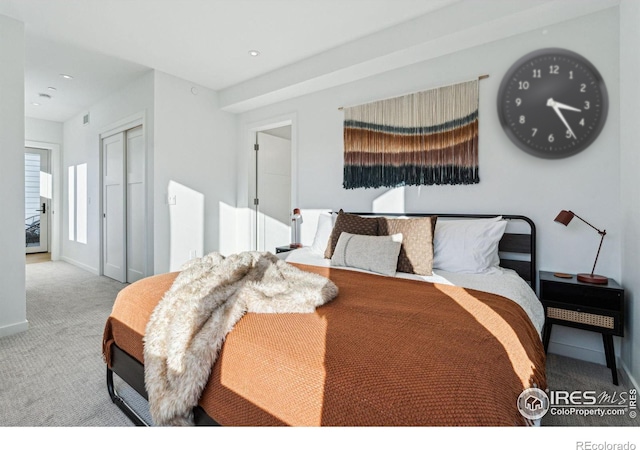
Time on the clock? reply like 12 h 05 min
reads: 3 h 24 min
